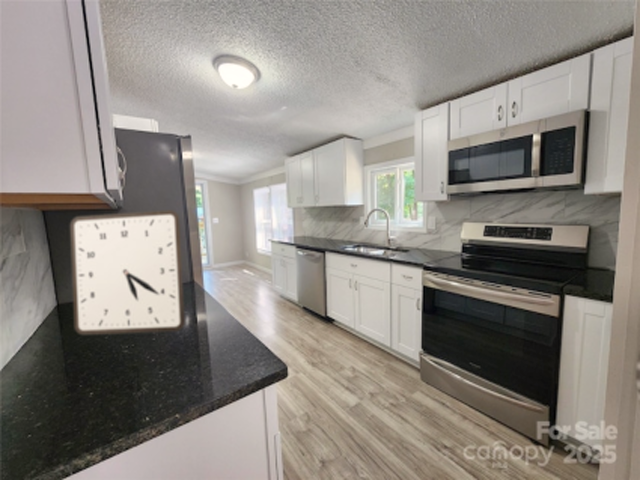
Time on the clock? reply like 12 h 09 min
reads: 5 h 21 min
